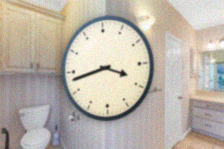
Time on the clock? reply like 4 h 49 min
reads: 3 h 43 min
